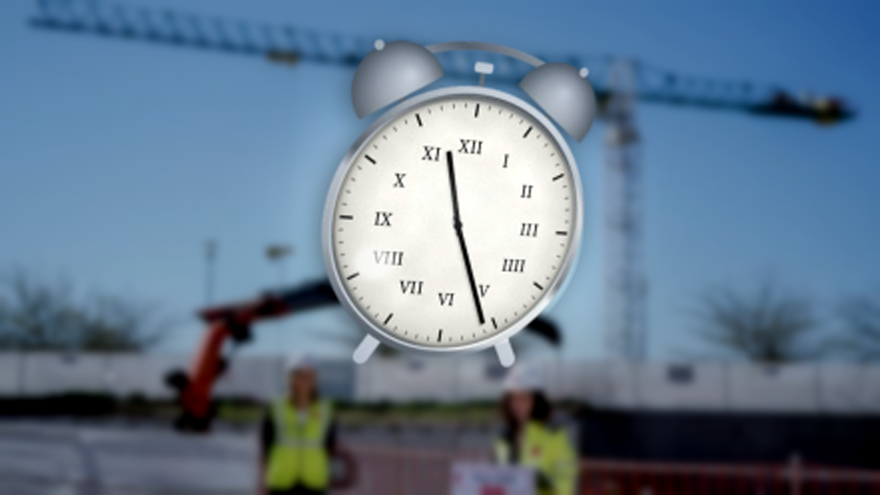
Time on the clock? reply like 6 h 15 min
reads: 11 h 26 min
